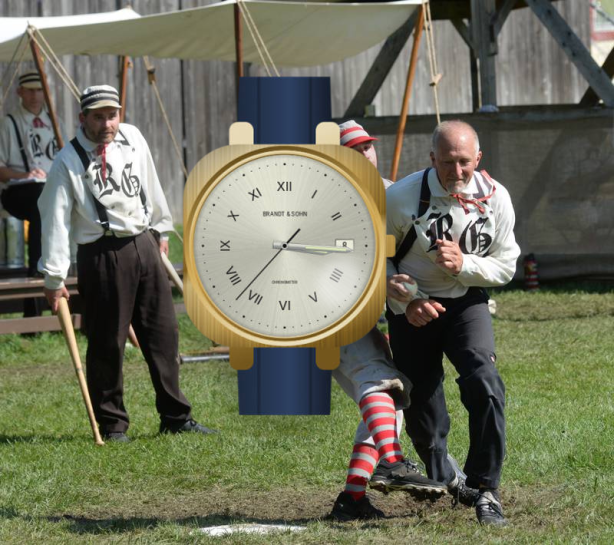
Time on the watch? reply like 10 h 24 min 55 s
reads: 3 h 15 min 37 s
